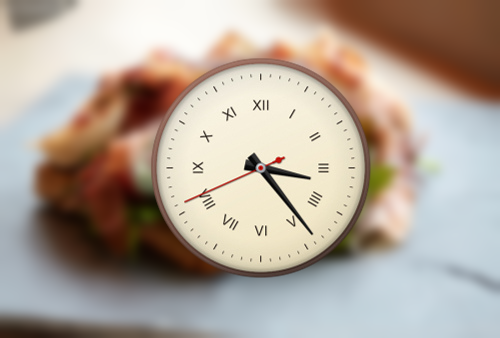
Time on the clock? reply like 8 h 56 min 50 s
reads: 3 h 23 min 41 s
